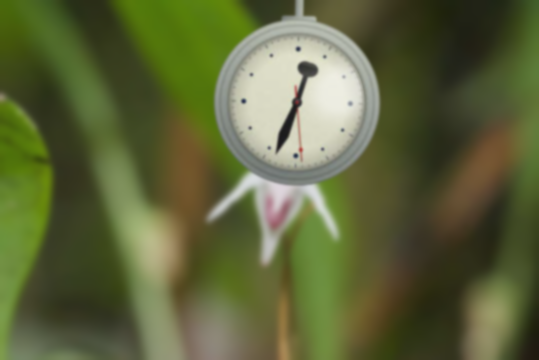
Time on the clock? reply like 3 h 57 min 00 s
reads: 12 h 33 min 29 s
